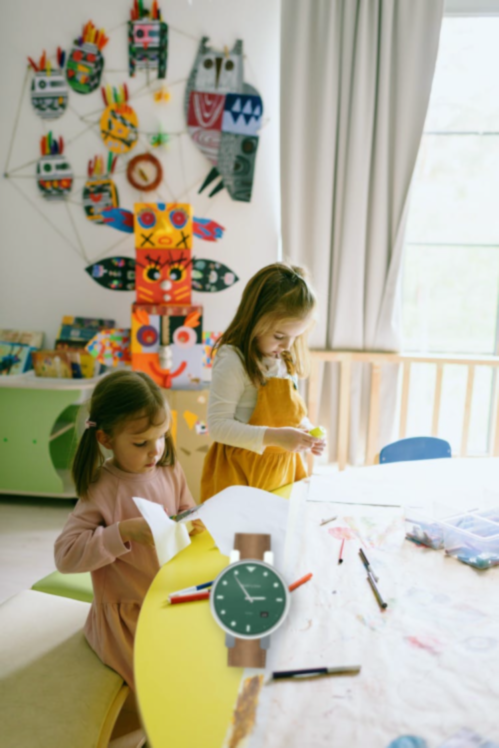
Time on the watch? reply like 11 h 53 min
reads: 2 h 54 min
